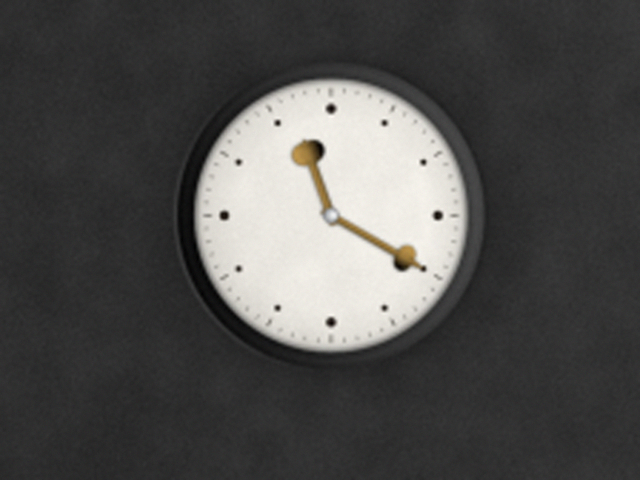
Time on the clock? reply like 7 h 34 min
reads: 11 h 20 min
